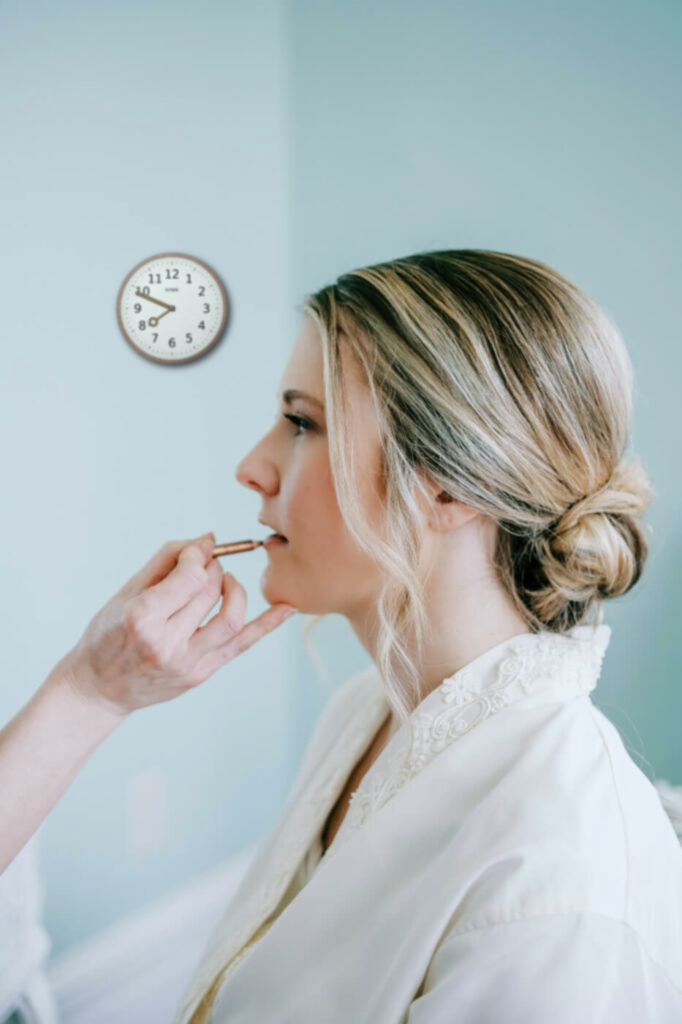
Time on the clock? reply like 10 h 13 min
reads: 7 h 49 min
